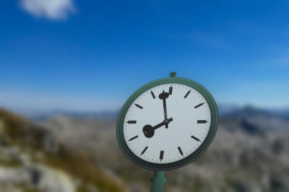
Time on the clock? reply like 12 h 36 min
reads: 7 h 58 min
